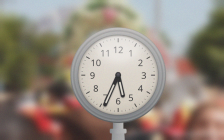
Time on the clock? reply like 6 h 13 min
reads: 5 h 34 min
